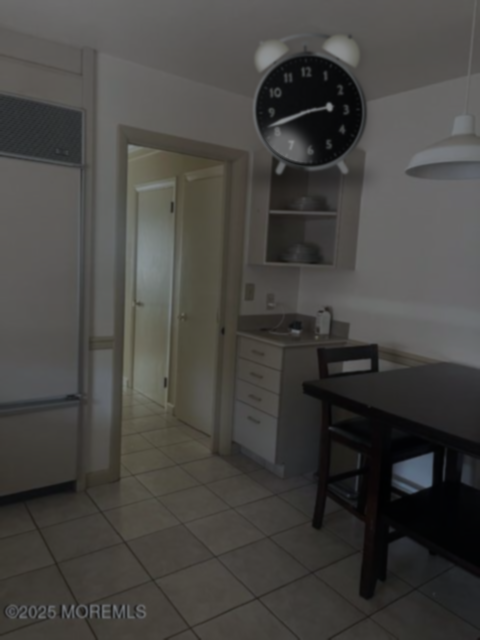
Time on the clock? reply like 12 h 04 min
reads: 2 h 42 min
